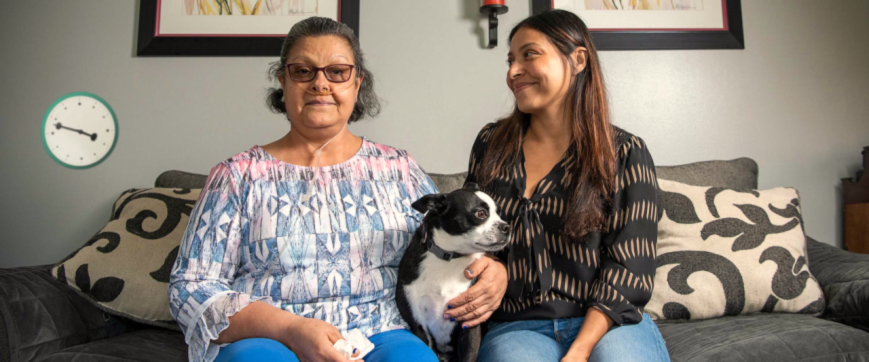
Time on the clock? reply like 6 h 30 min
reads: 3 h 48 min
